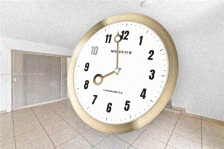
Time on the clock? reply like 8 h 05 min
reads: 7 h 58 min
